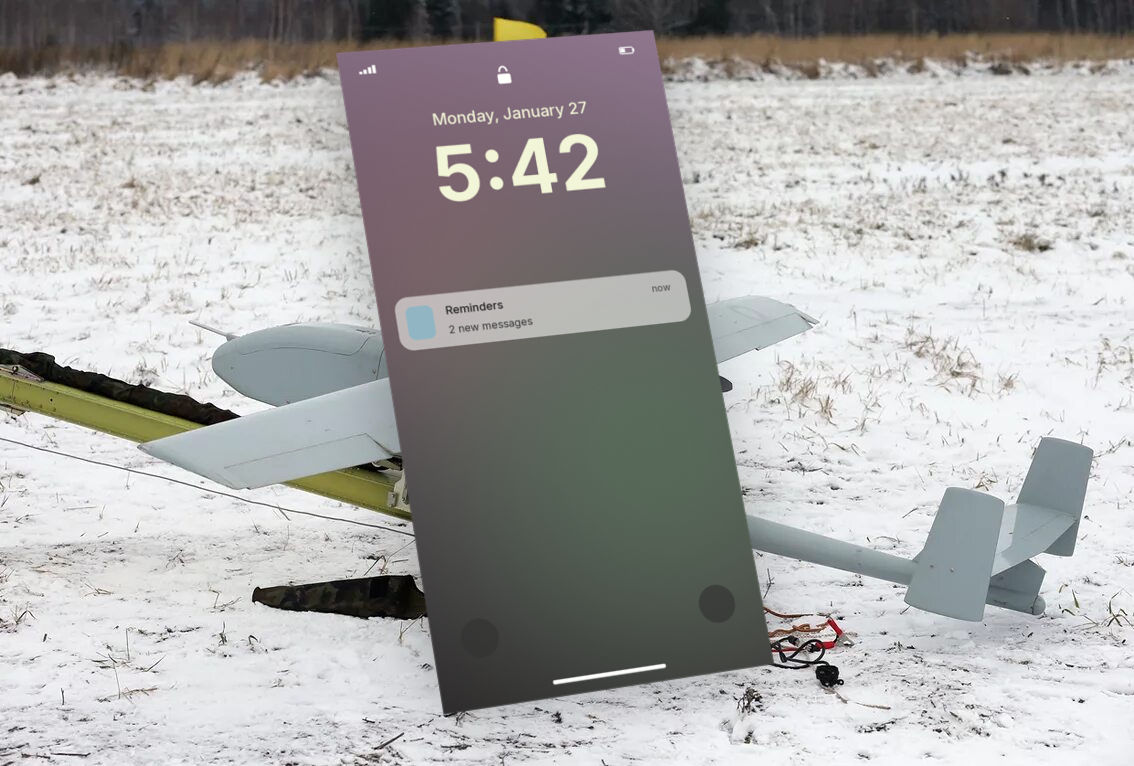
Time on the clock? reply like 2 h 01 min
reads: 5 h 42 min
